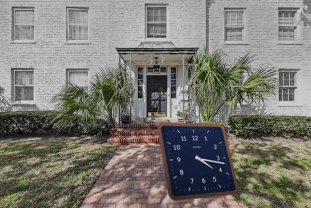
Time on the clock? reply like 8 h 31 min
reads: 4 h 17 min
